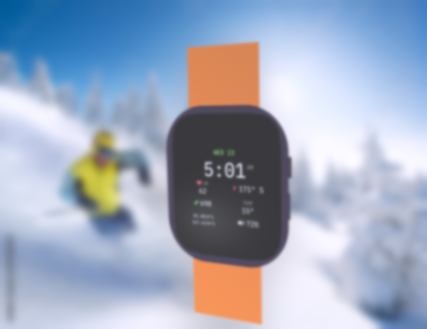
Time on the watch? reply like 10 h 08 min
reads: 5 h 01 min
